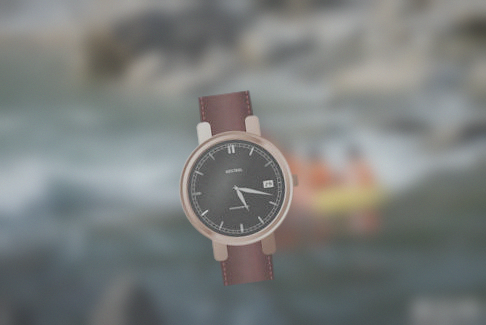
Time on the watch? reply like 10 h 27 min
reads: 5 h 18 min
